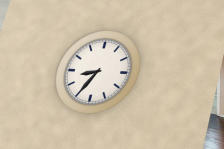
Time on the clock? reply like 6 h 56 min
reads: 8 h 35 min
